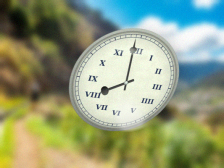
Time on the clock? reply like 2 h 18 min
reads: 7 h 59 min
